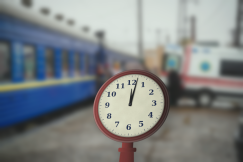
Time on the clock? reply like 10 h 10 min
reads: 12 h 02 min
